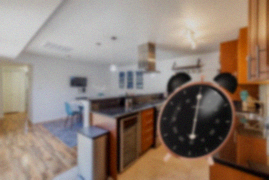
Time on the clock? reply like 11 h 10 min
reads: 6 h 00 min
